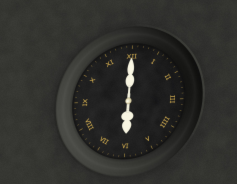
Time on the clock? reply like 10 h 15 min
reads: 6 h 00 min
